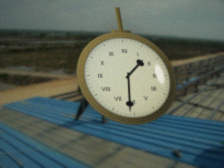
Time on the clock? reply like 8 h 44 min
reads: 1 h 31 min
